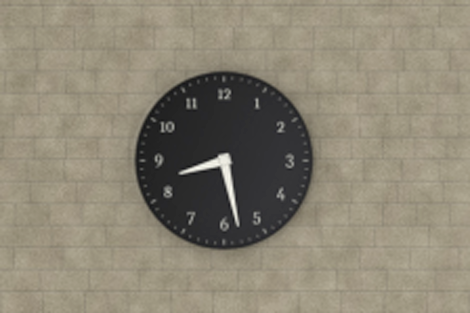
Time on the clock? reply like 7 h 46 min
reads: 8 h 28 min
